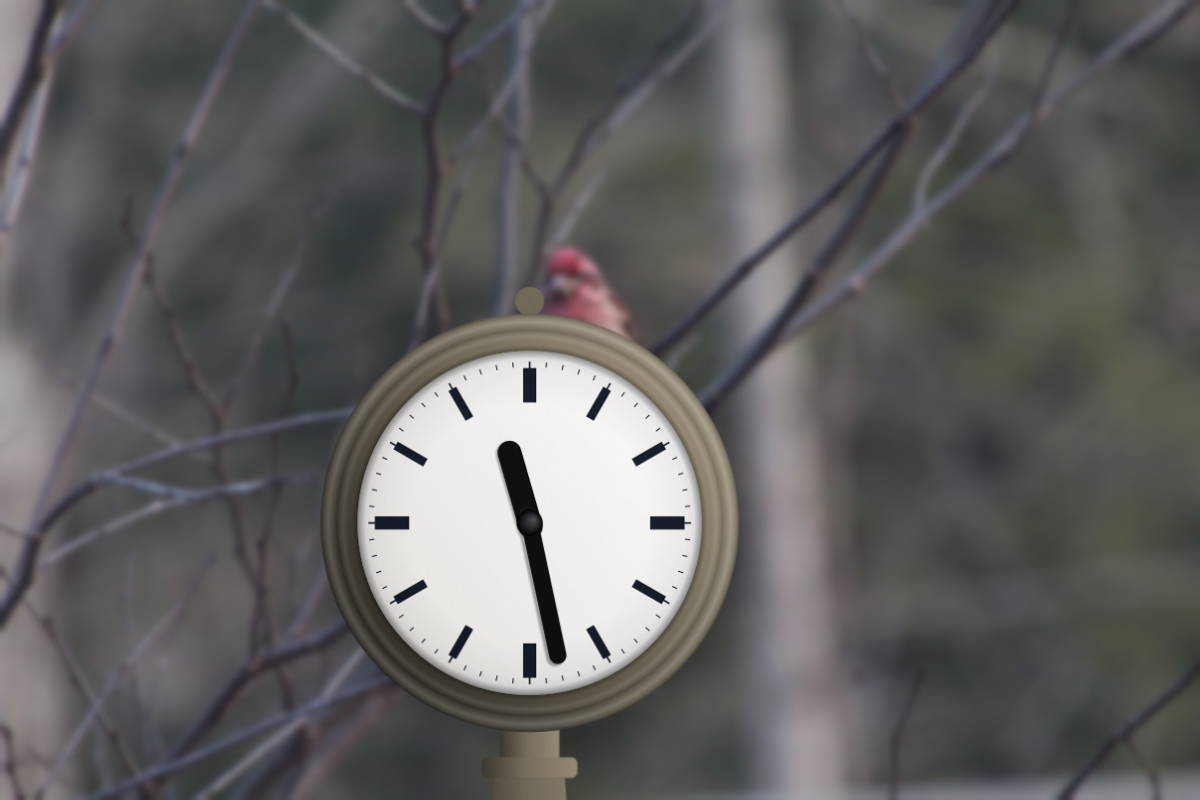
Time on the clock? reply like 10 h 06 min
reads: 11 h 28 min
